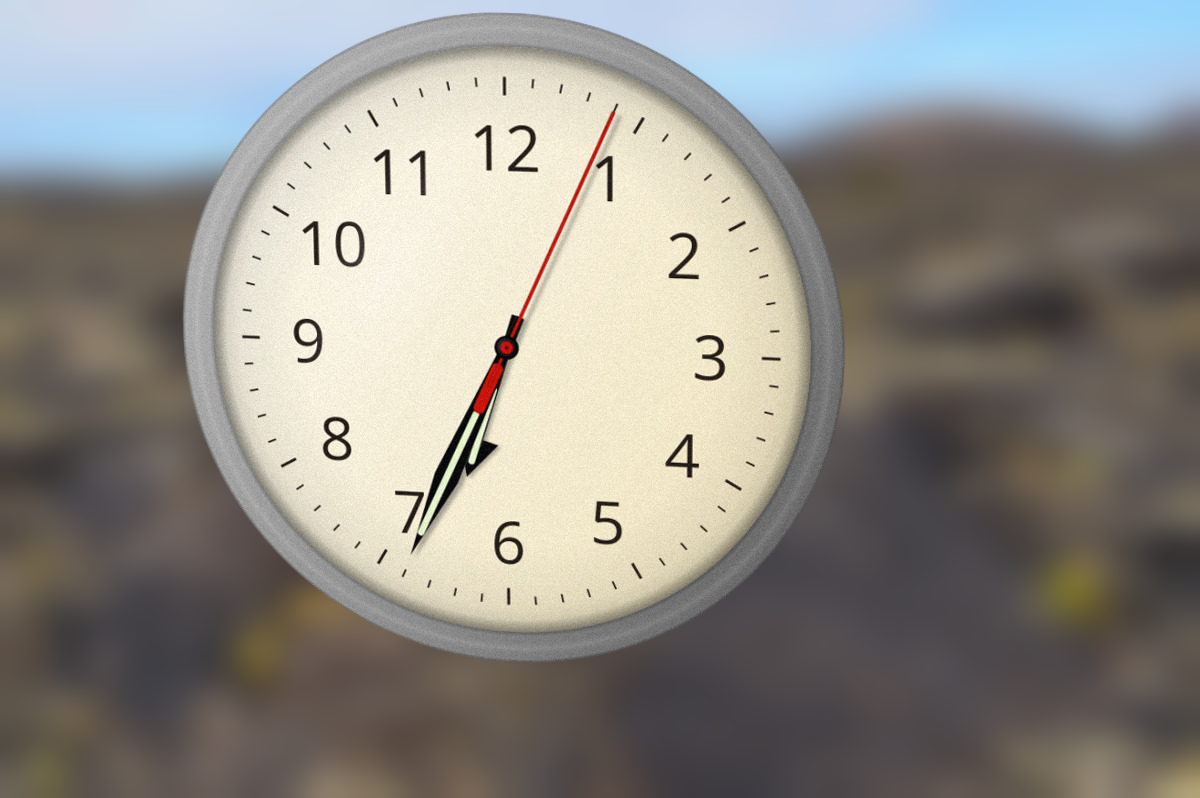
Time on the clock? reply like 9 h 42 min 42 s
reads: 6 h 34 min 04 s
